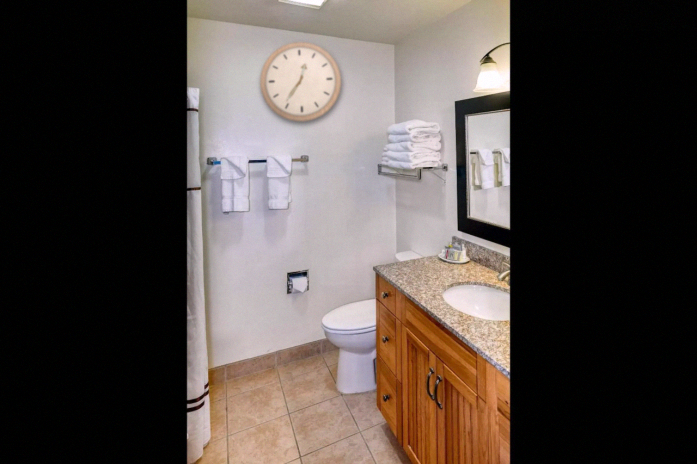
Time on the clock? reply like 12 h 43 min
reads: 12 h 36 min
